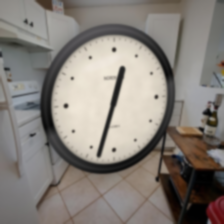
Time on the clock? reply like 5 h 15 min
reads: 12 h 33 min
